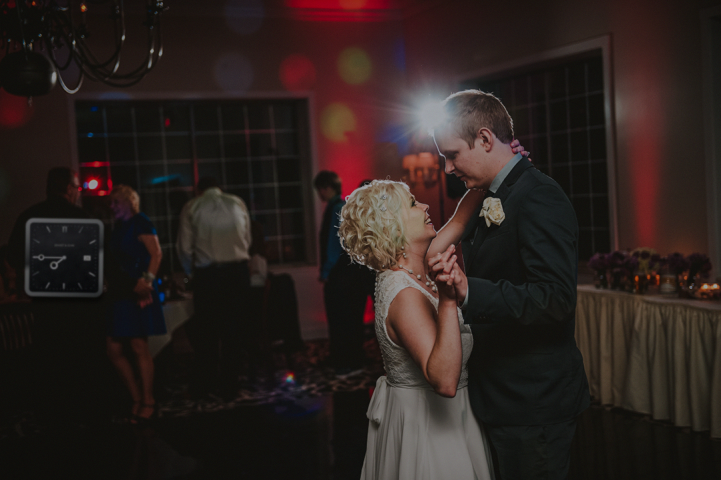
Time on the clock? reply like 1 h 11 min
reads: 7 h 45 min
